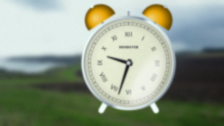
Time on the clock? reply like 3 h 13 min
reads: 9 h 33 min
